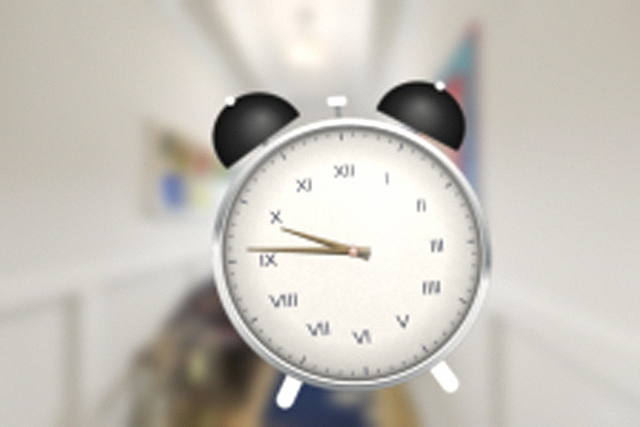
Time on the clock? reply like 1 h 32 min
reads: 9 h 46 min
